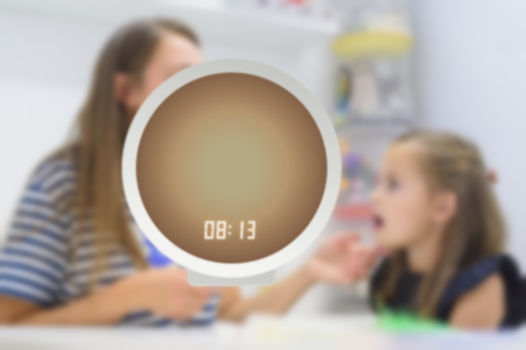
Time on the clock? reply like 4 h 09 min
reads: 8 h 13 min
